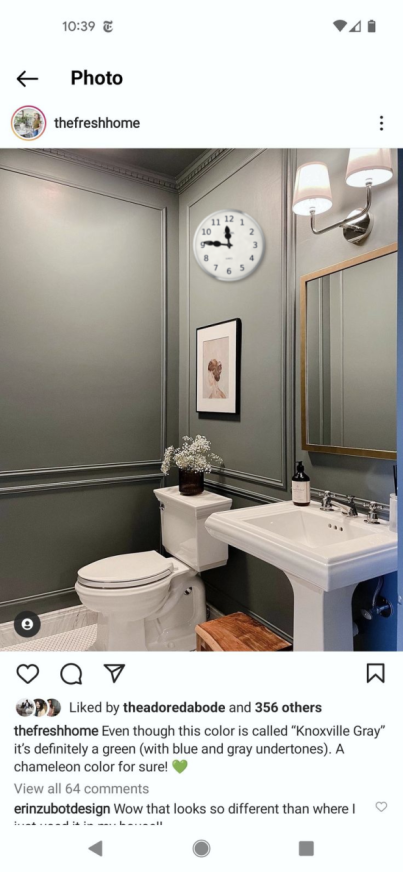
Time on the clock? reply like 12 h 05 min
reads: 11 h 46 min
